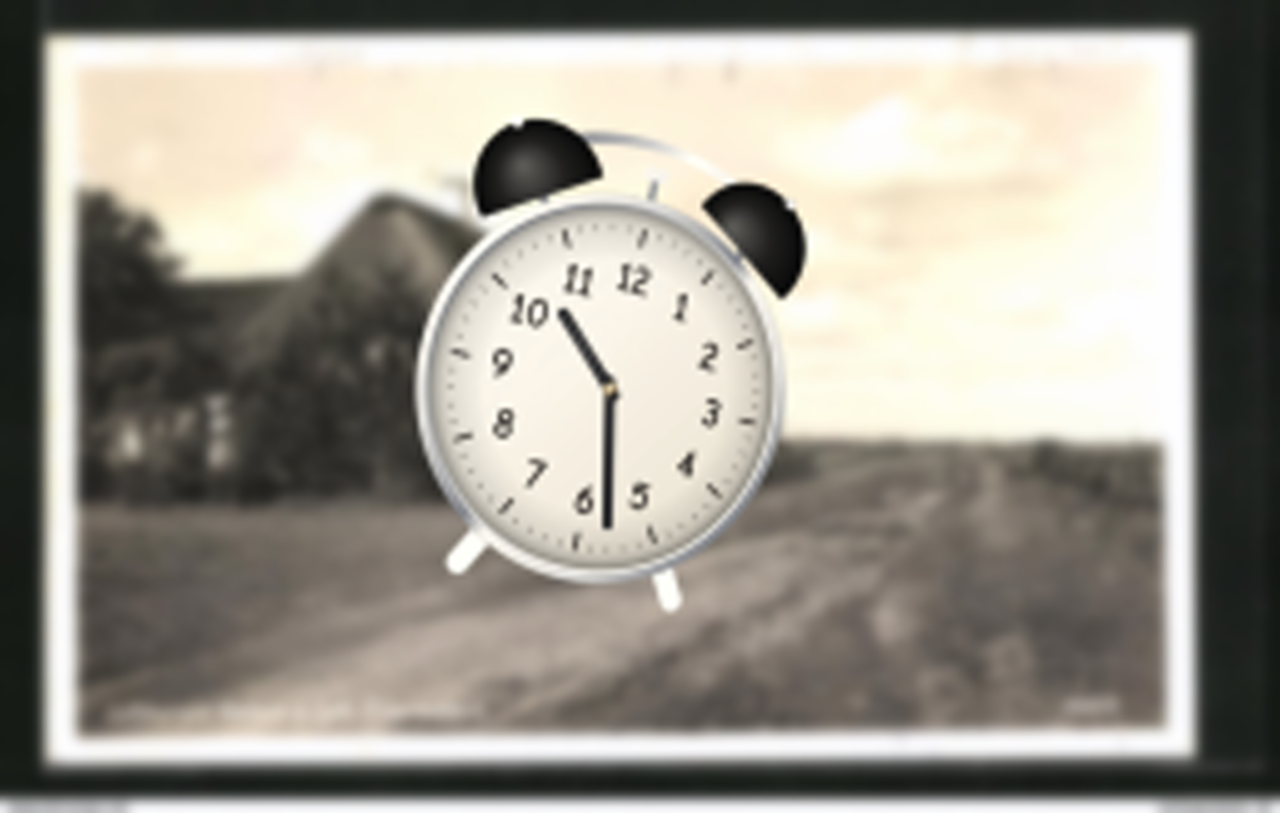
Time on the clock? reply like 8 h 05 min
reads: 10 h 28 min
